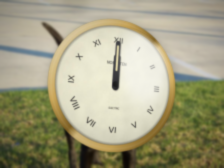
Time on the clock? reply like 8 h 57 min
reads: 12 h 00 min
